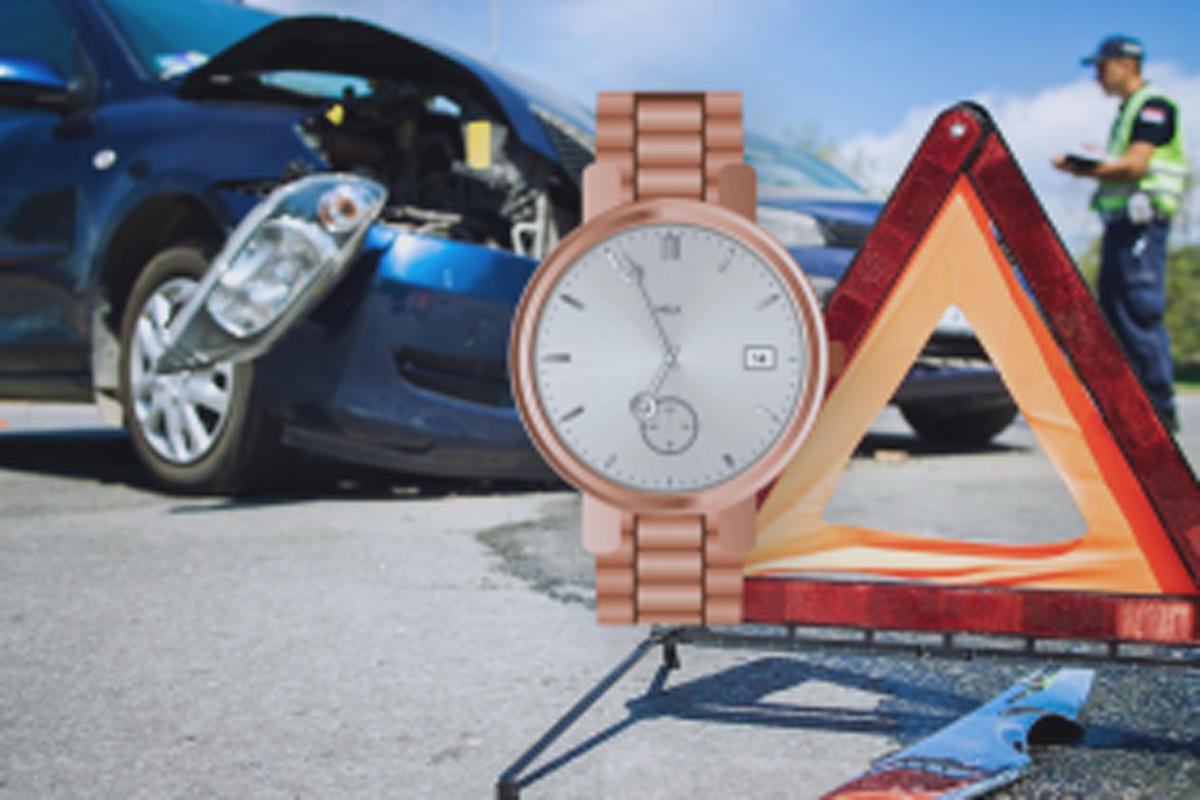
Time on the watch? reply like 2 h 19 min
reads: 6 h 56 min
